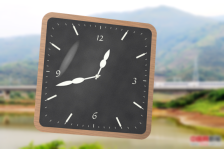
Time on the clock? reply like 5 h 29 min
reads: 12 h 42 min
